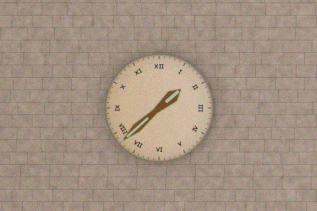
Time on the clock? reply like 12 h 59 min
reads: 1 h 38 min
